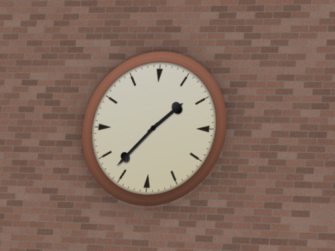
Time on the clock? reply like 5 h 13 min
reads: 1 h 37 min
